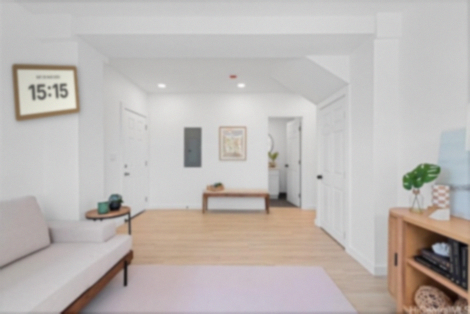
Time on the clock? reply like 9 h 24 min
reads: 15 h 15 min
